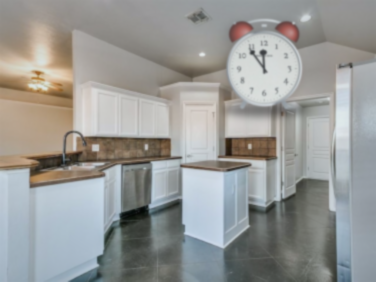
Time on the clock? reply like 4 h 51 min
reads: 11 h 54 min
